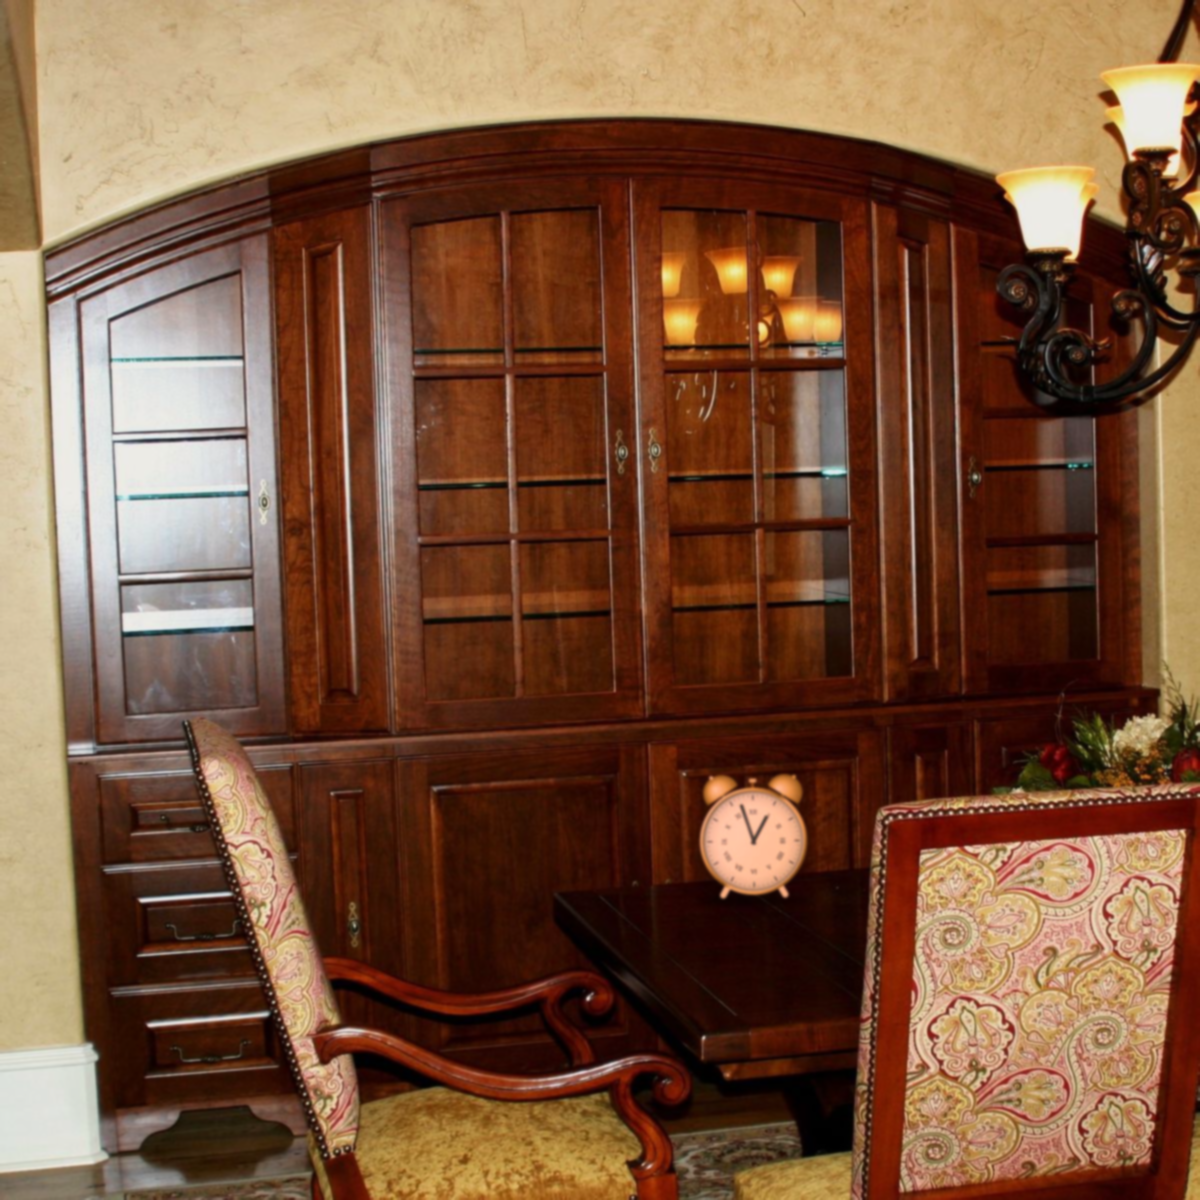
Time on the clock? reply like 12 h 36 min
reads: 12 h 57 min
